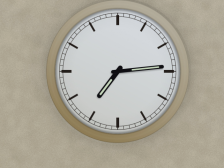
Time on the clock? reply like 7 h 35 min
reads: 7 h 14 min
